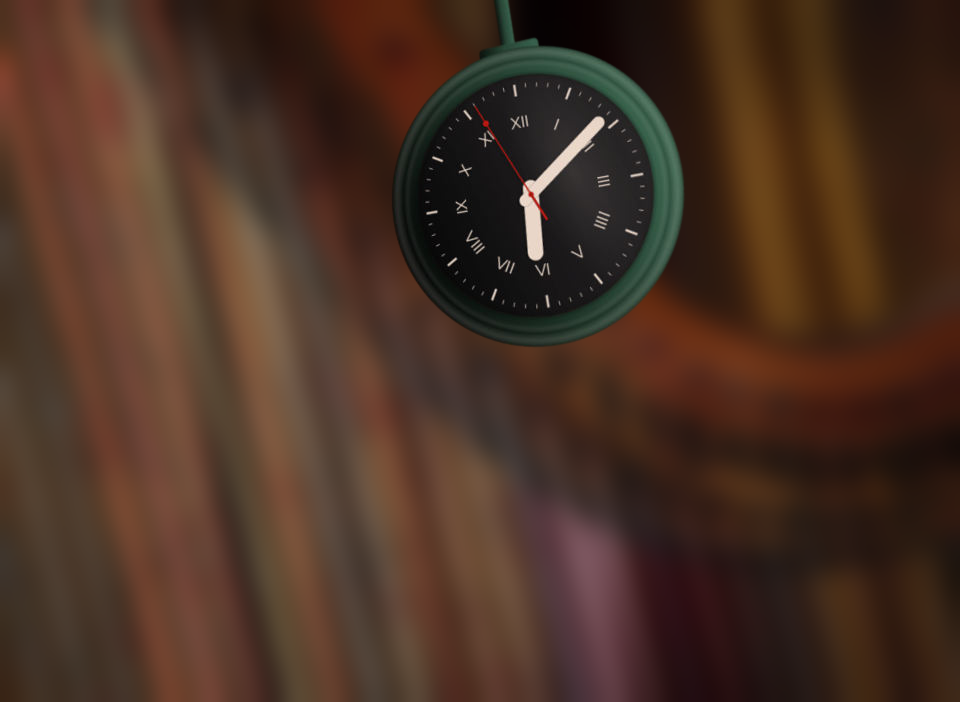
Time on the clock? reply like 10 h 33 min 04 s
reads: 6 h 08 min 56 s
